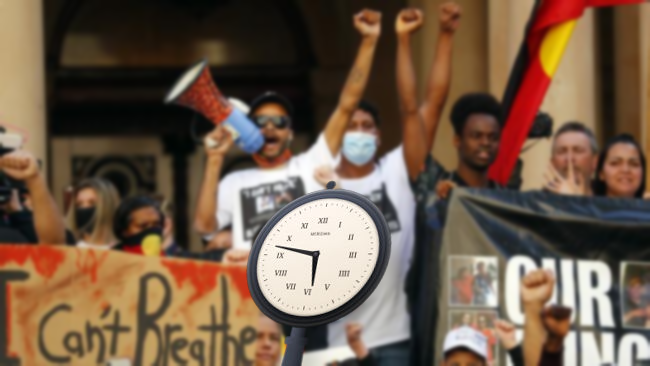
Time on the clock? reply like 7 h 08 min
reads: 5 h 47 min
